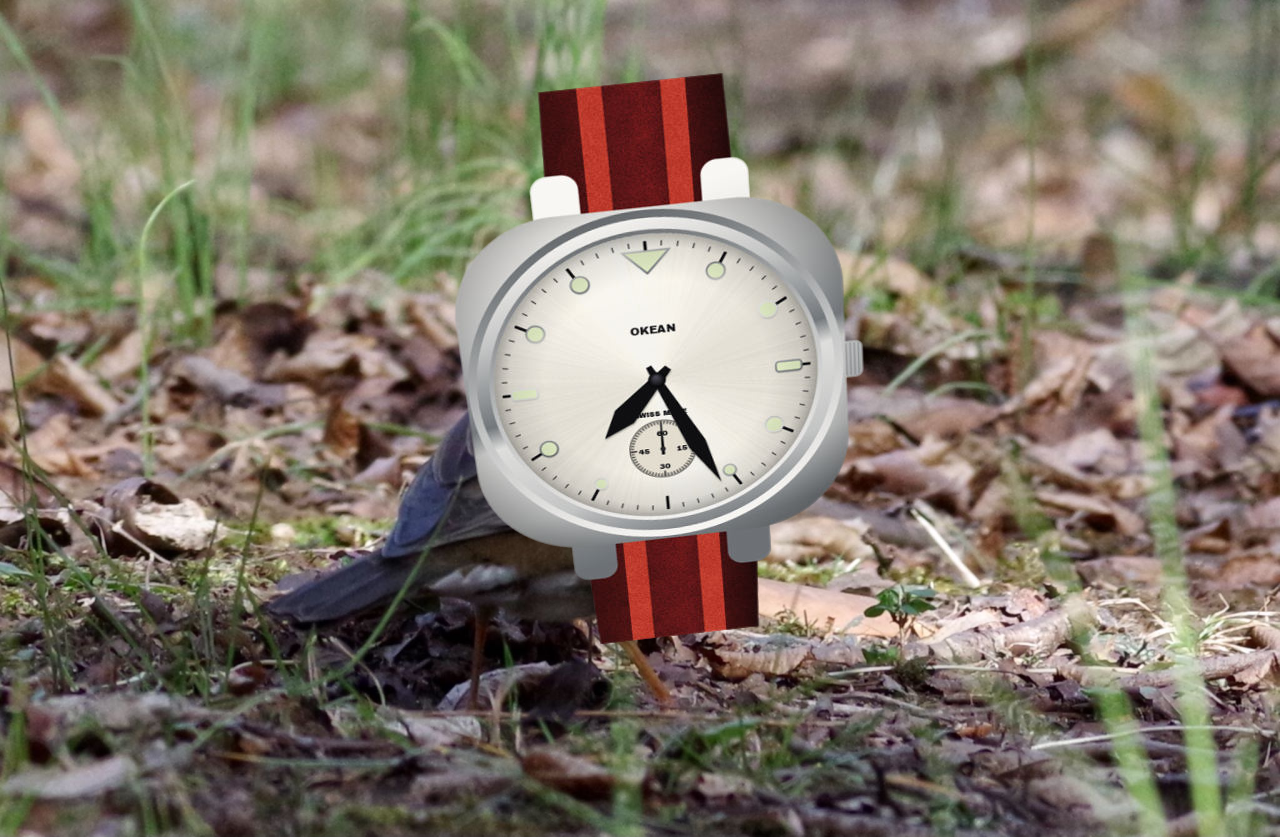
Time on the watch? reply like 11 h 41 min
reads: 7 h 26 min
